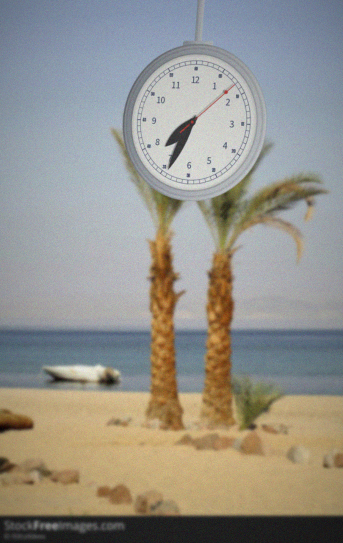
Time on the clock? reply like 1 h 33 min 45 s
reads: 7 h 34 min 08 s
